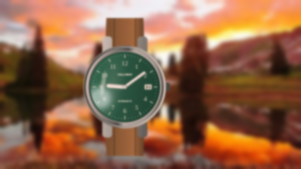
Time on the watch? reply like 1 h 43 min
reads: 9 h 09 min
